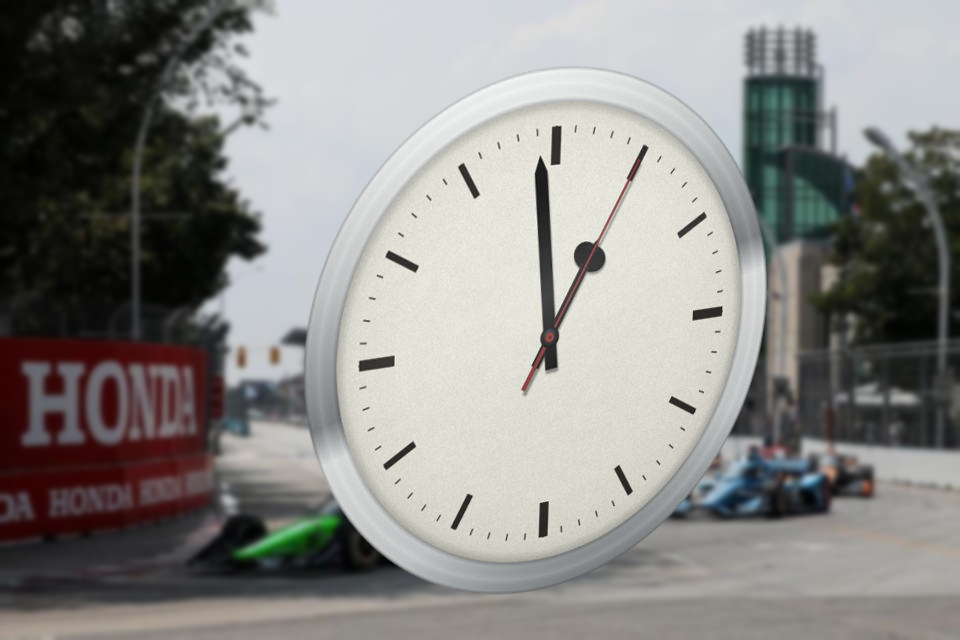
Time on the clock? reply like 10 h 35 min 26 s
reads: 12 h 59 min 05 s
